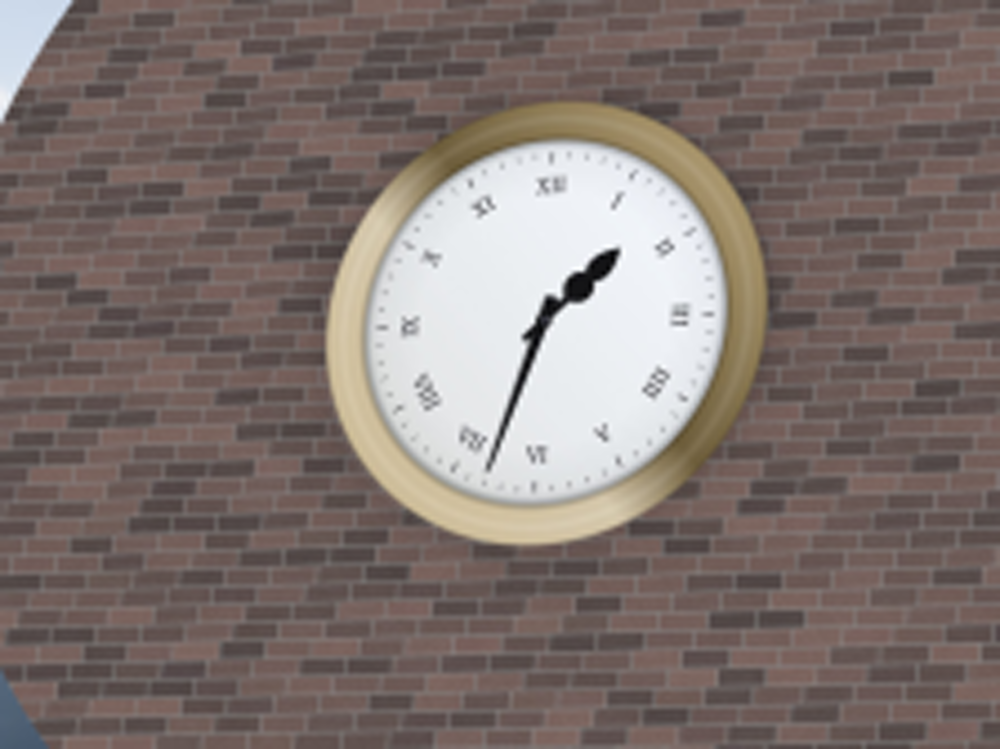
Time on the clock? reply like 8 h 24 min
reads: 1 h 33 min
